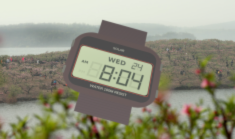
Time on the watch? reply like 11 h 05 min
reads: 8 h 04 min
